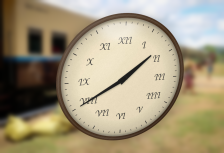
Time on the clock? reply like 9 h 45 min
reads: 1 h 40 min
